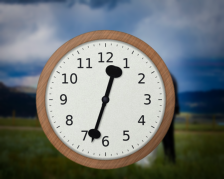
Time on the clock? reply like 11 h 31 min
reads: 12 h 33 min
